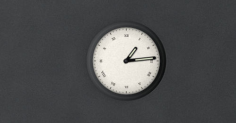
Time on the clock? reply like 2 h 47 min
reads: 1 h 14 min
